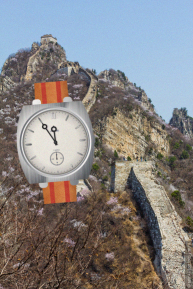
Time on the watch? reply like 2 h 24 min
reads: 11 h 55 min
